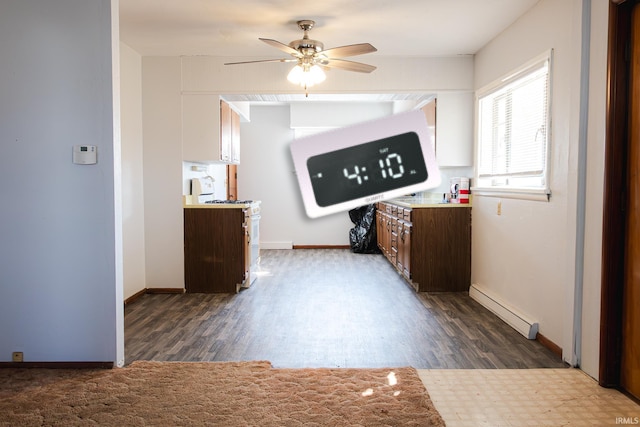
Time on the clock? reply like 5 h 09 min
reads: 4 h 10 min
